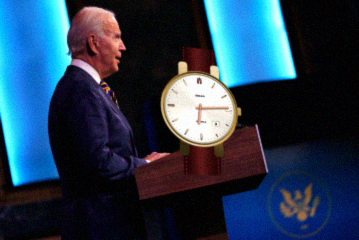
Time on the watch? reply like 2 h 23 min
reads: 6 h 14 min
